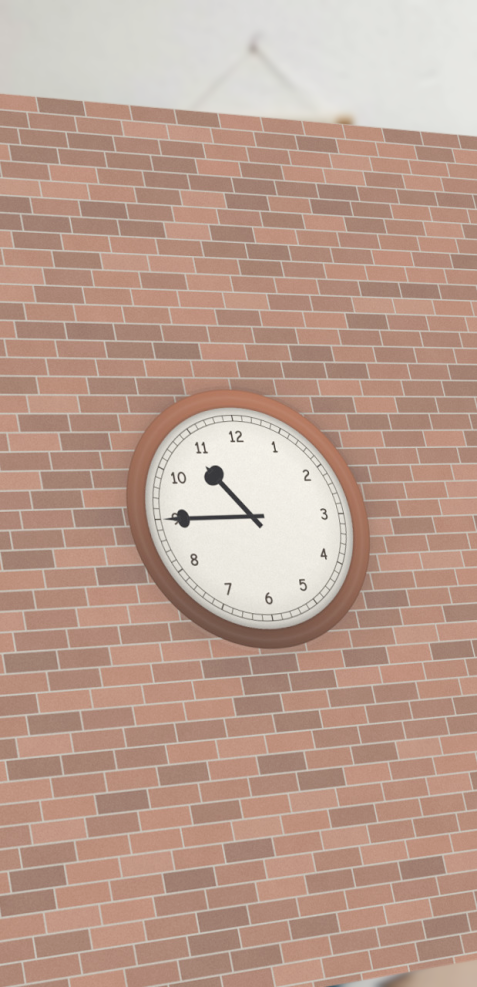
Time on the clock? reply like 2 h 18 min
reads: 10 h 45 min
